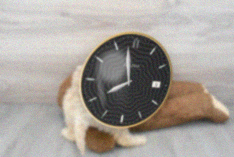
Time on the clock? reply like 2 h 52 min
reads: 7 h 58 min
